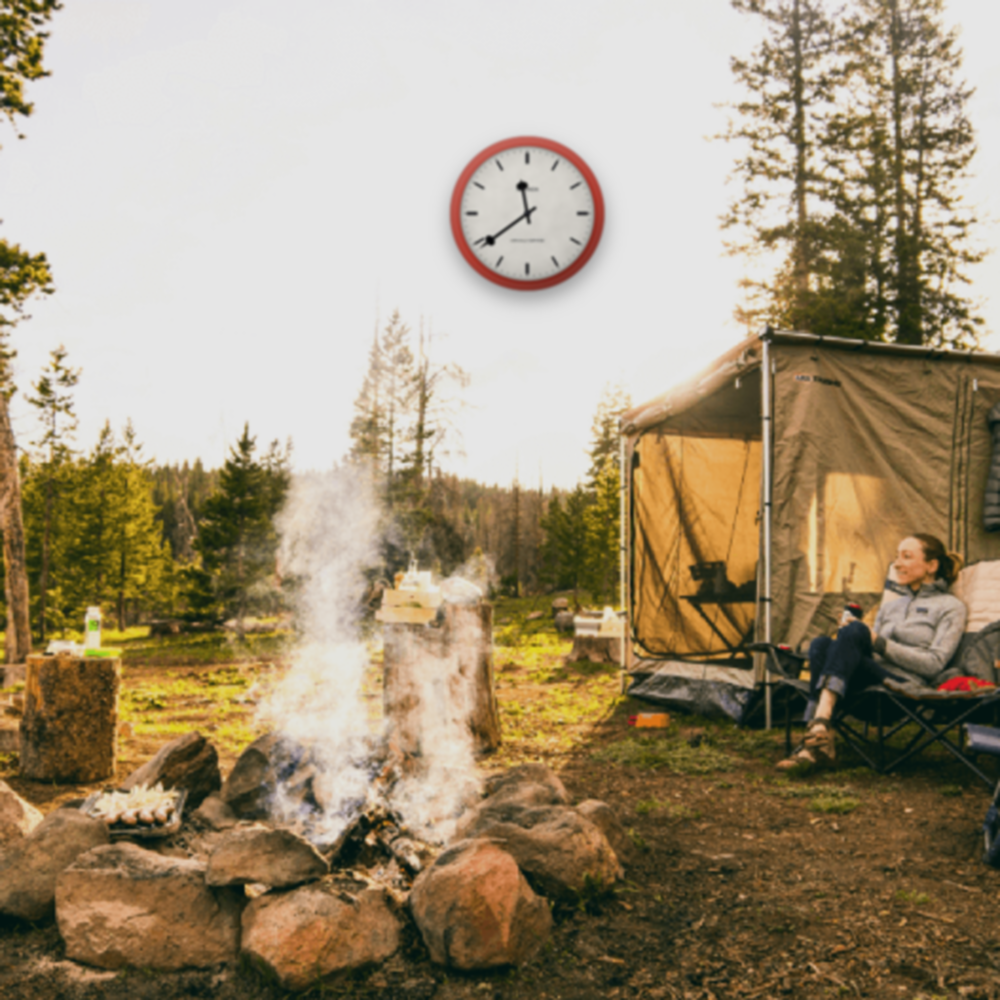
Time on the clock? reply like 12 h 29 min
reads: 11 h 39 min
